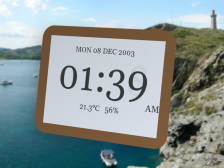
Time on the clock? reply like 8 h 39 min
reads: 1 h 39 min
